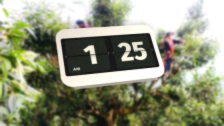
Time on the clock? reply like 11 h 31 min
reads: 1 h 25 min
